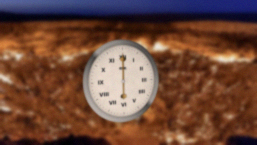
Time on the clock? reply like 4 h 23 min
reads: 6 h 00 min
